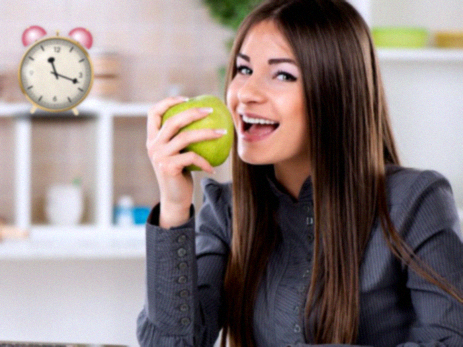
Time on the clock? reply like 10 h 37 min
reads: 11 h 18 min
